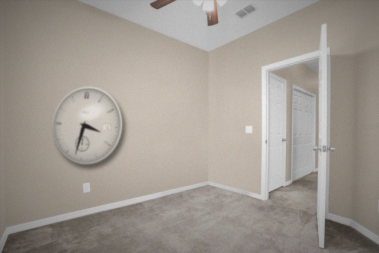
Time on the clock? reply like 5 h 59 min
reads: 3 h 32 min
